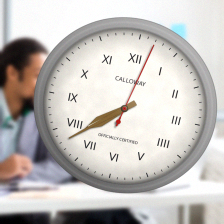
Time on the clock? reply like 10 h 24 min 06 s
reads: 7 h 38 min 02 s
